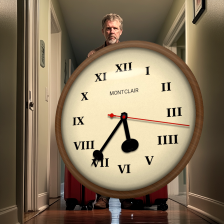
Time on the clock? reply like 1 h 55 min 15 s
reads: 5 h 36 min 17 s
